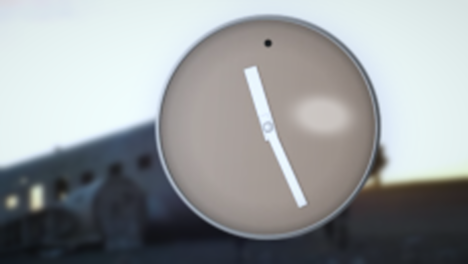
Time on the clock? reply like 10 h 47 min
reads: 11 h 26 min
